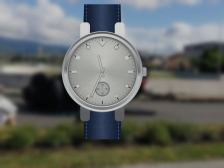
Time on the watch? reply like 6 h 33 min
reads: 11 h 34 min
